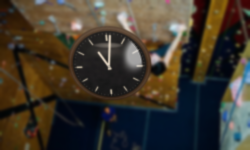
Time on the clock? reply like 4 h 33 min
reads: 11 h 01 min
